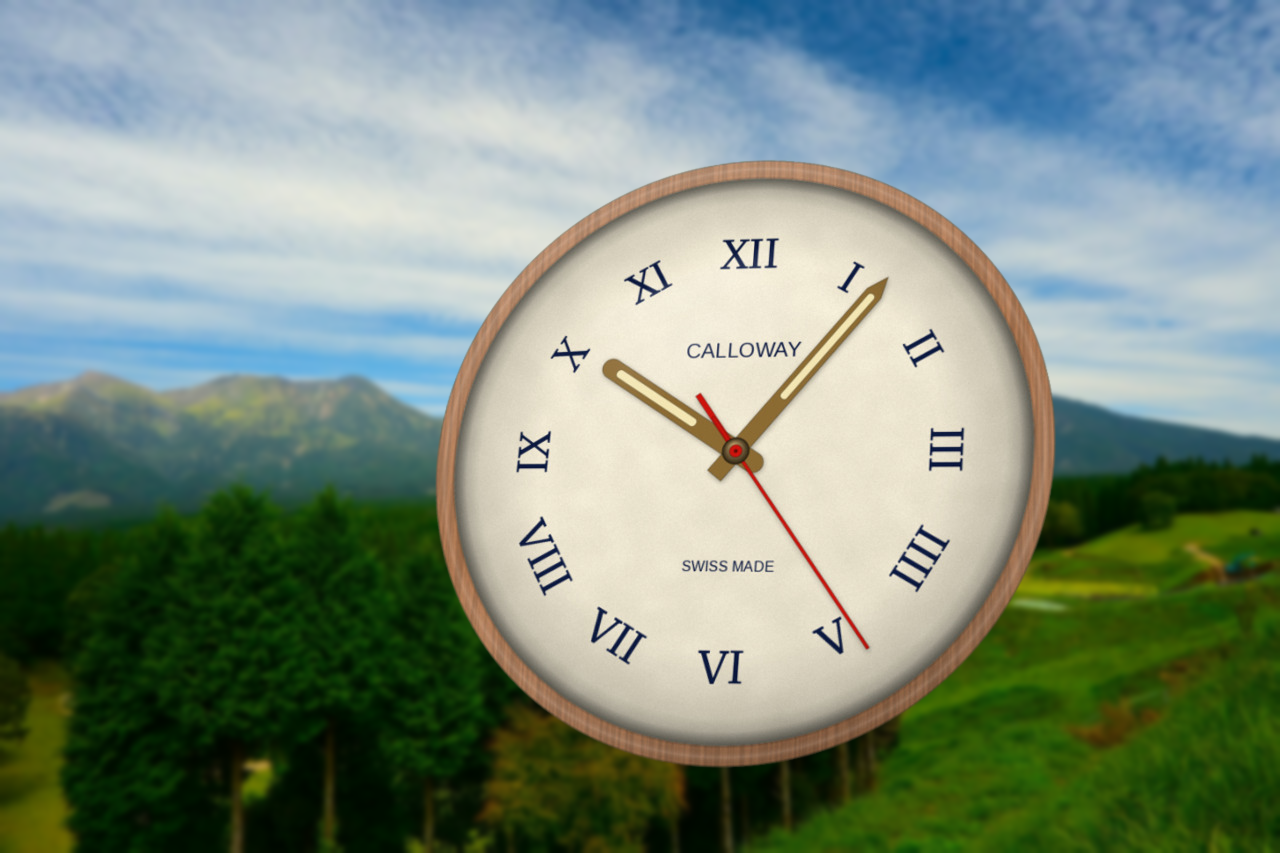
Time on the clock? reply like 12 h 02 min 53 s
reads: 10 h 06 min 24 s
